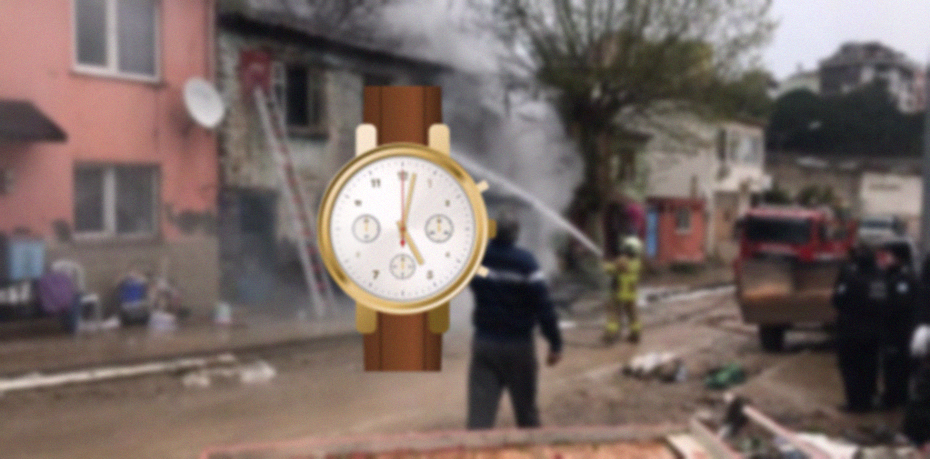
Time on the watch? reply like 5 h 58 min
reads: 5 h 02 min
